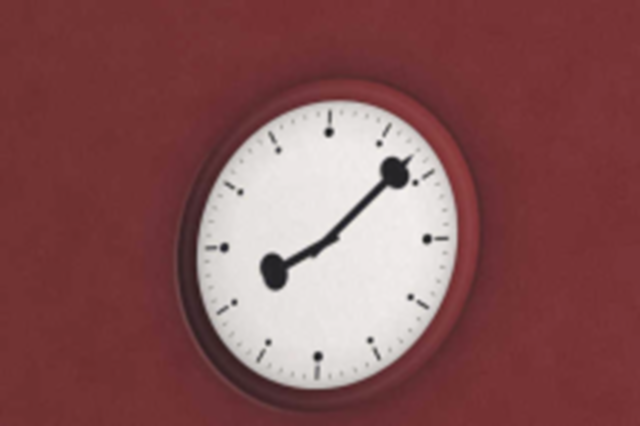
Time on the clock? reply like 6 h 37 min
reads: 8 h 08 min
